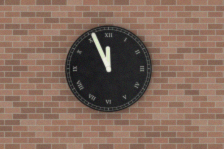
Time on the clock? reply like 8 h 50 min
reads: 11 h 56 min
